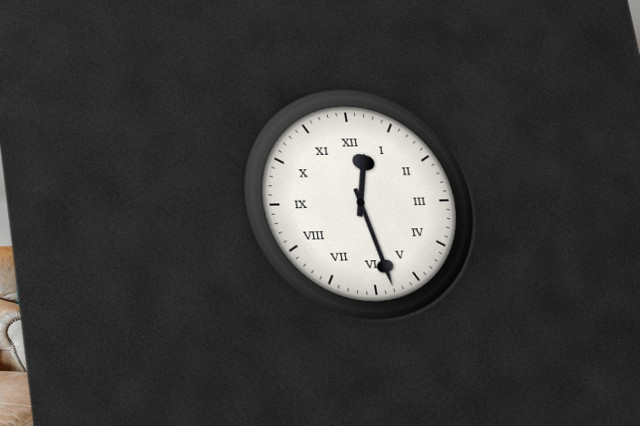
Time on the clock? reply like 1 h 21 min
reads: 12 h 28 min
